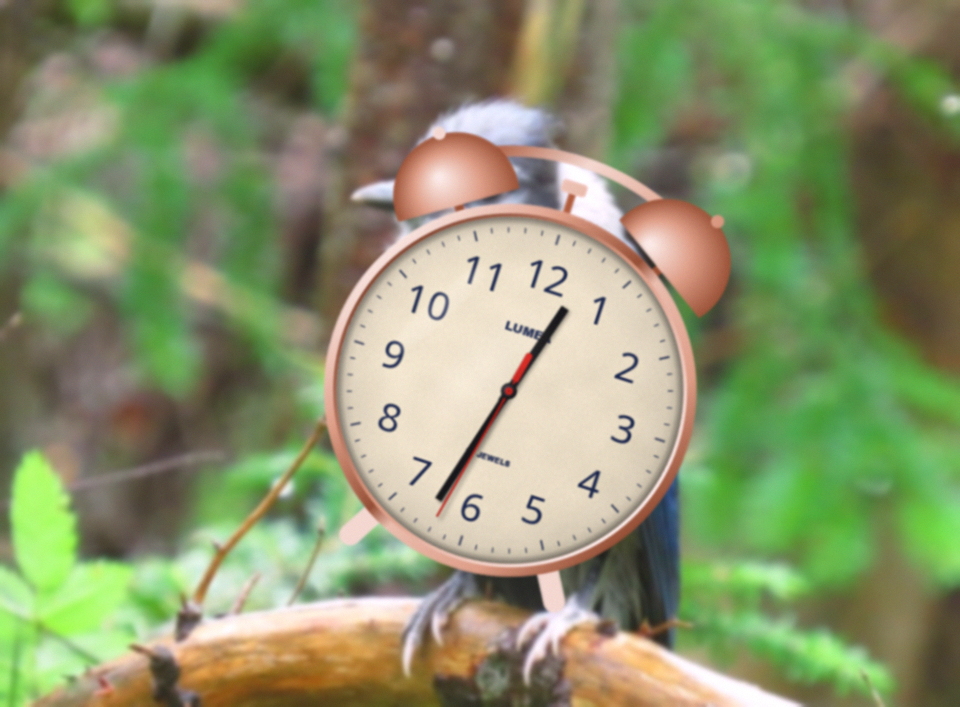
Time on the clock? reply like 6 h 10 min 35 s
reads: 12 h 32 min 32 s
